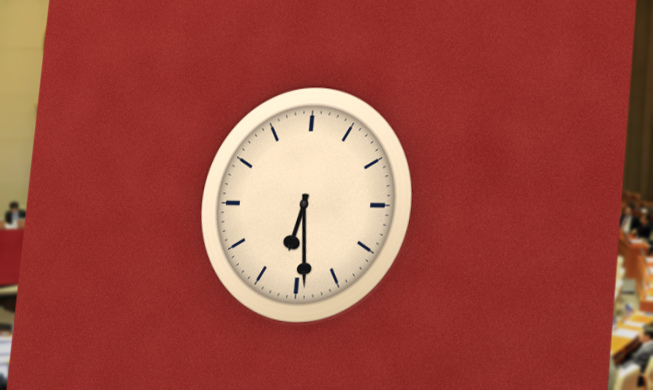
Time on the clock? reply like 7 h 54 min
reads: 6 h 29 min
